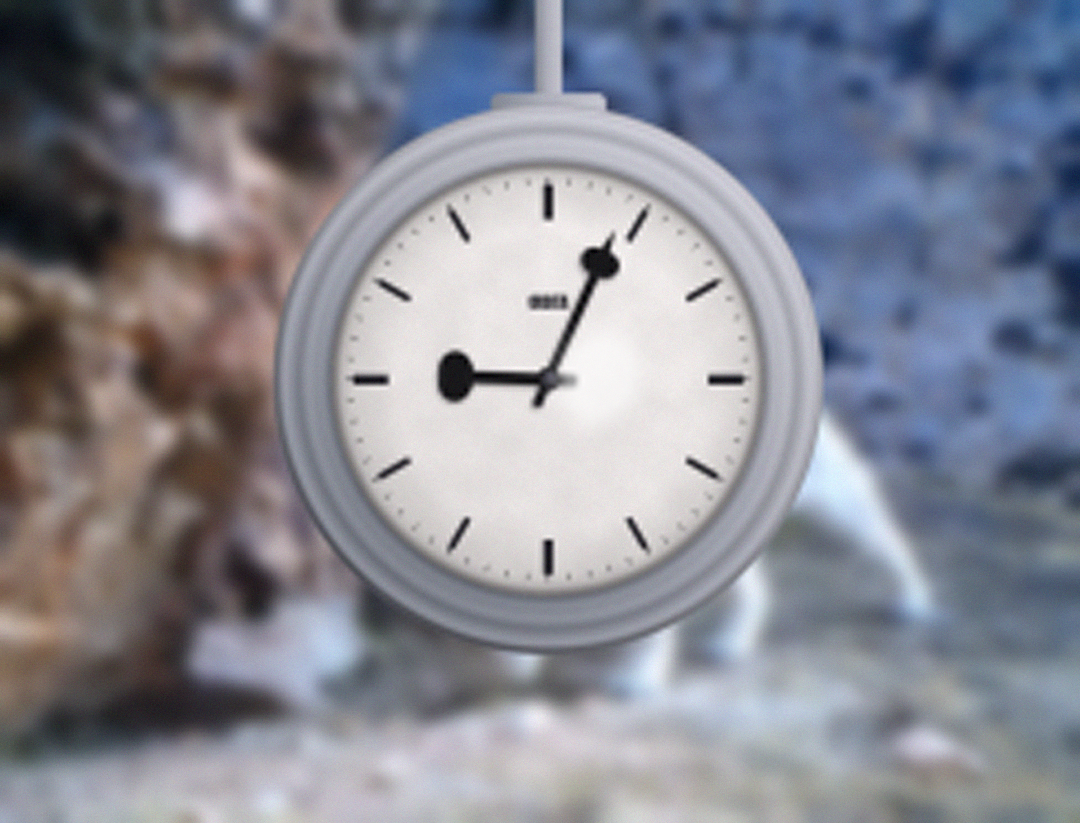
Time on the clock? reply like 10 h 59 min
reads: 9 h 04 min
